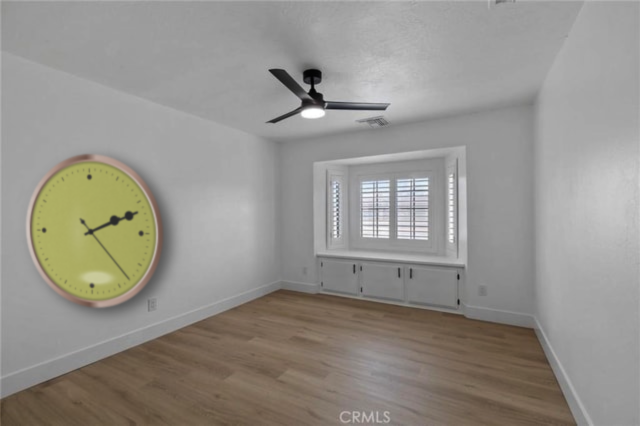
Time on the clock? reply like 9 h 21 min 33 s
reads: 2 h 11 min 23 s
